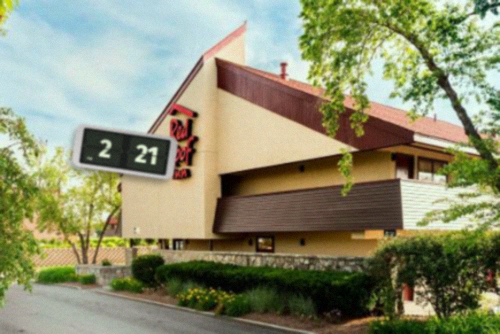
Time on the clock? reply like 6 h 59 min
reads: 2 h 21 min
